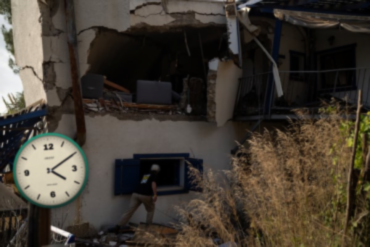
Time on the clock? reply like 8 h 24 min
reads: 4 h 10 min
